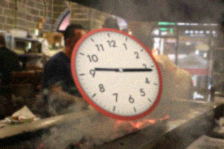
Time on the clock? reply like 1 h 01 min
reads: 9 h 16 min
